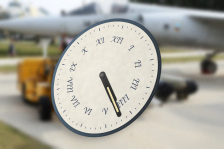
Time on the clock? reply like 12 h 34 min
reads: 4 h 22 min
